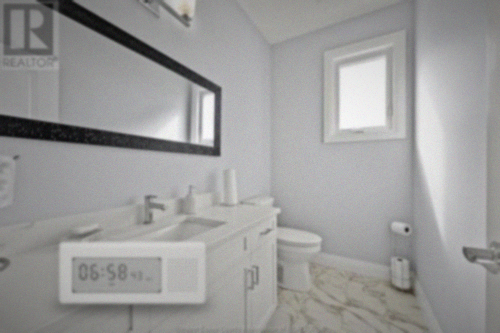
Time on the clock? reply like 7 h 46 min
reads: 6 h 58 min
